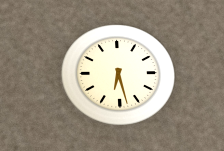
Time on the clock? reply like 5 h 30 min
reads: 6 h 28 min
